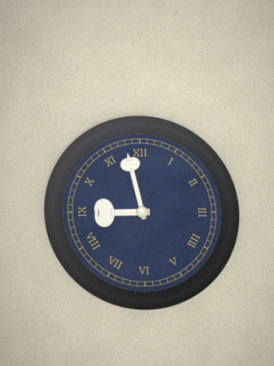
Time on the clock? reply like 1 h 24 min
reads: 8 h 58 min
